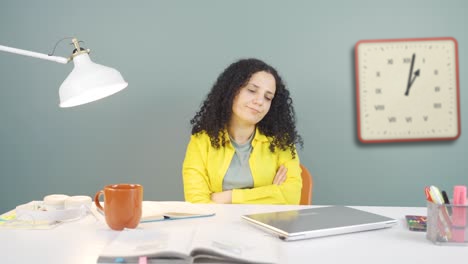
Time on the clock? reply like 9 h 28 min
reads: 1 h 02 min
